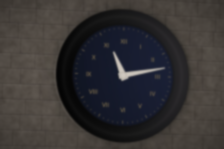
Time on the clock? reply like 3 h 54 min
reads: 11 h 13 min
